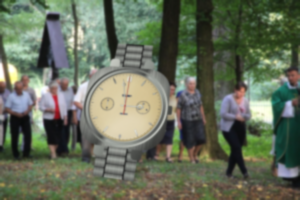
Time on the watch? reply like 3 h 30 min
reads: 2 h 58 min
